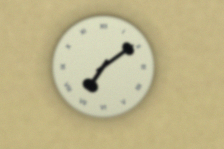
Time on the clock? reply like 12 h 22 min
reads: 7 h 09 min
